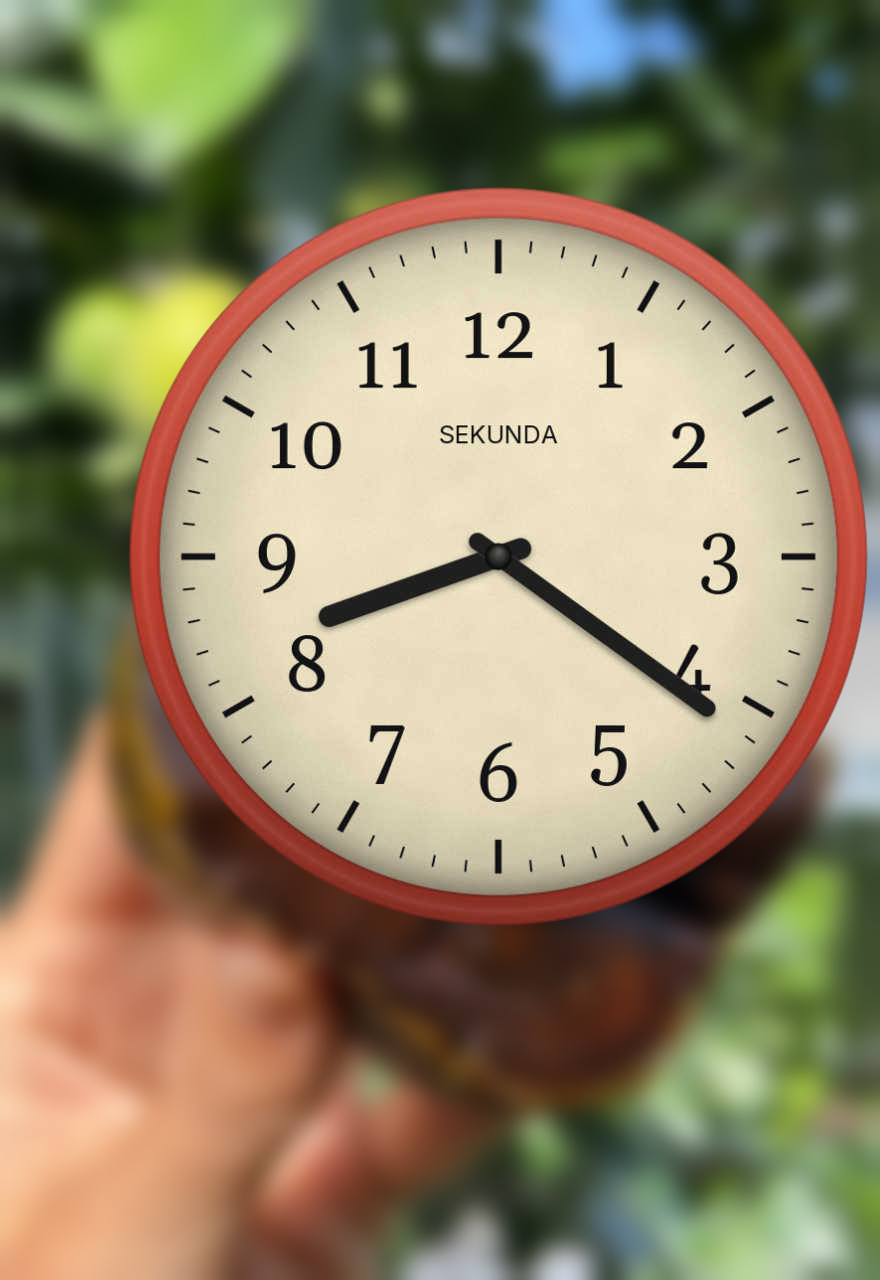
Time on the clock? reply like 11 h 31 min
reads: 8 h 21 min
